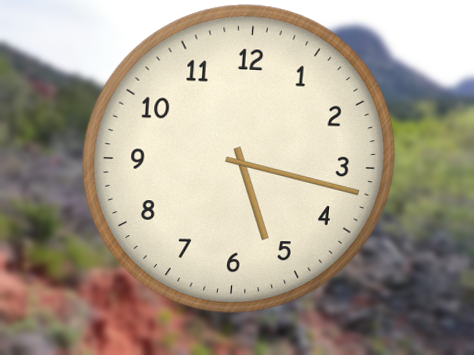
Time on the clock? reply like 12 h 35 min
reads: 5 h 17 min
